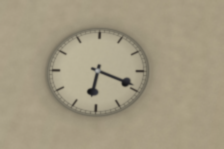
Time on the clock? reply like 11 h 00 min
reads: 6 h 19 min
